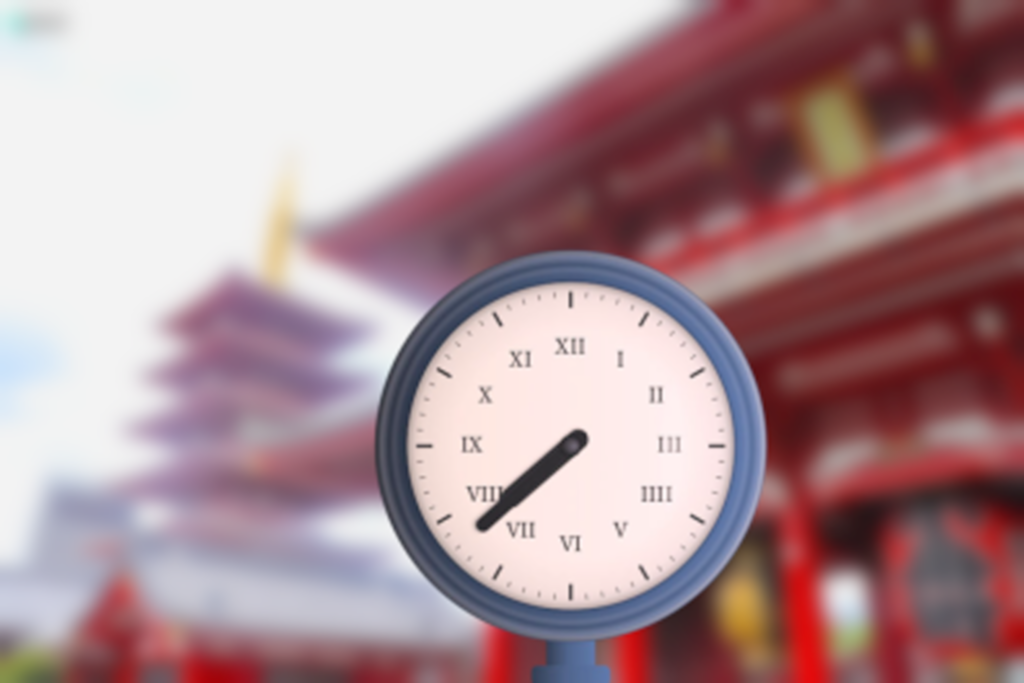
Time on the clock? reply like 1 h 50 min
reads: 7 h 38 min
